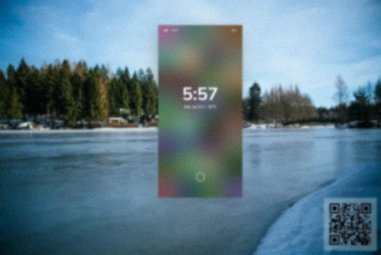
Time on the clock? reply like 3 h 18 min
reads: 5 h 57 min
